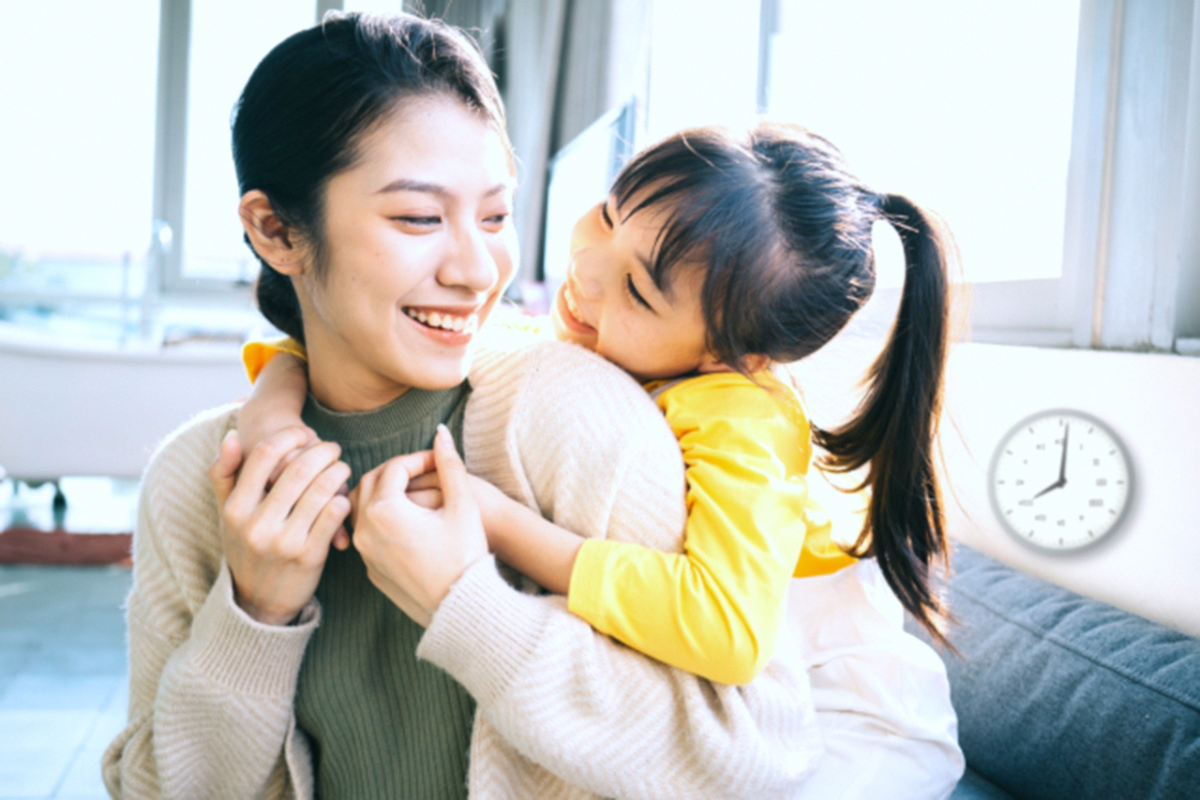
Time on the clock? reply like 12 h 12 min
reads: 8 h 01 min
